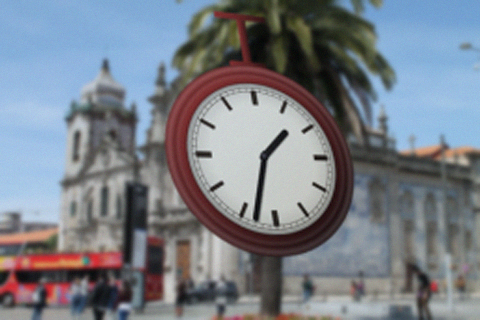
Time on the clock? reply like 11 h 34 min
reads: 1 h 33 min
